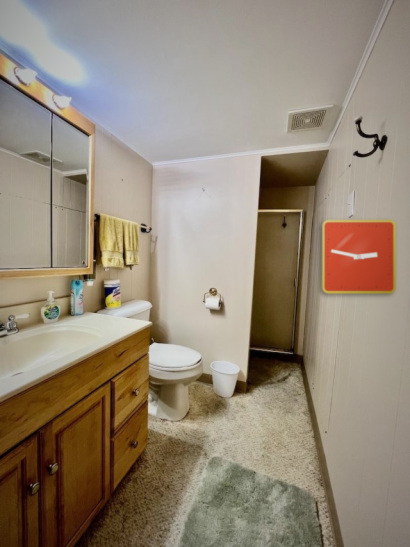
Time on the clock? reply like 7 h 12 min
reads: 2 h 47 min
